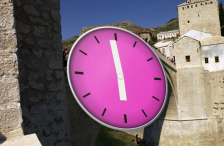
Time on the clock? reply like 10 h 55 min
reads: 5 h 59 min
